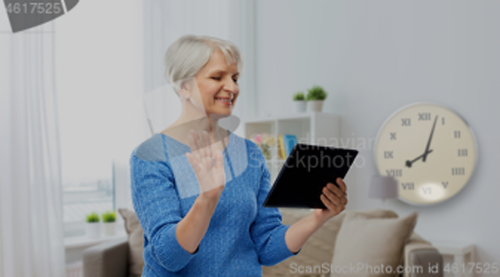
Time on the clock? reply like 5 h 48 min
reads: 8 h 03 min
